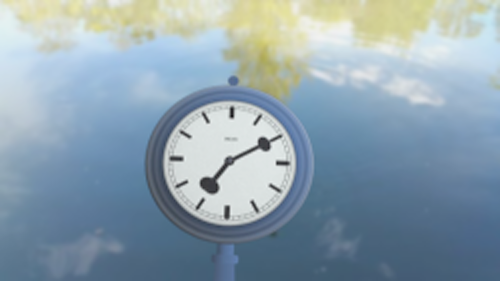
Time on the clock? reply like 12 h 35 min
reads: 7 h 10 min
